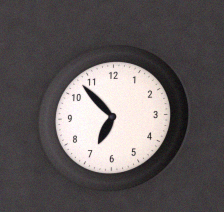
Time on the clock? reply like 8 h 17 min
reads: 6 h 53 min
